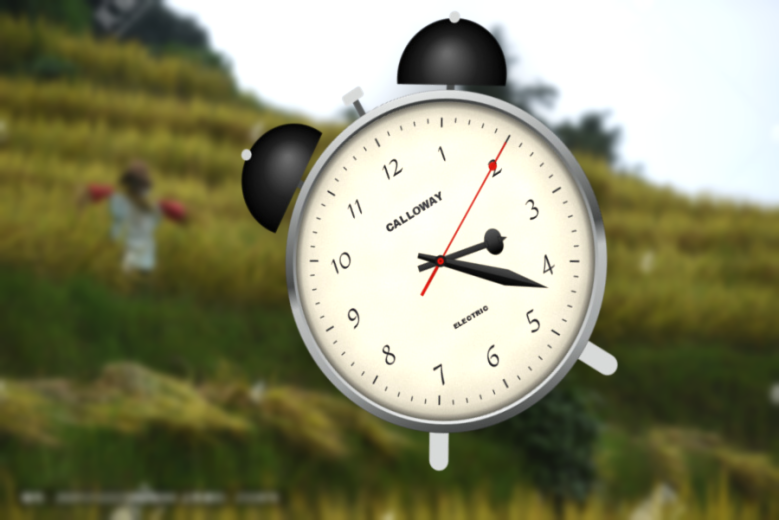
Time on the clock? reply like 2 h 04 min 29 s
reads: 3 h 22 min 10 s
